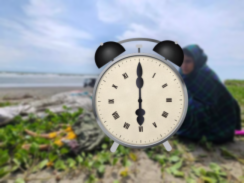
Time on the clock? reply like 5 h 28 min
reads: 6 h 00 min
